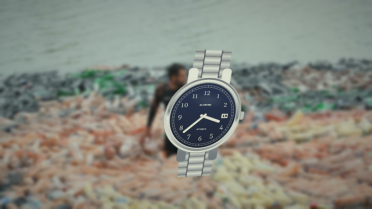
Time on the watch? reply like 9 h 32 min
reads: 3 h 38 min
